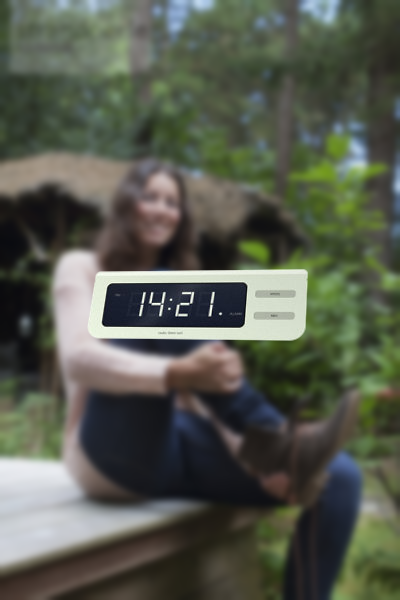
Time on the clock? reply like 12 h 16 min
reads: 14 h 21 min
